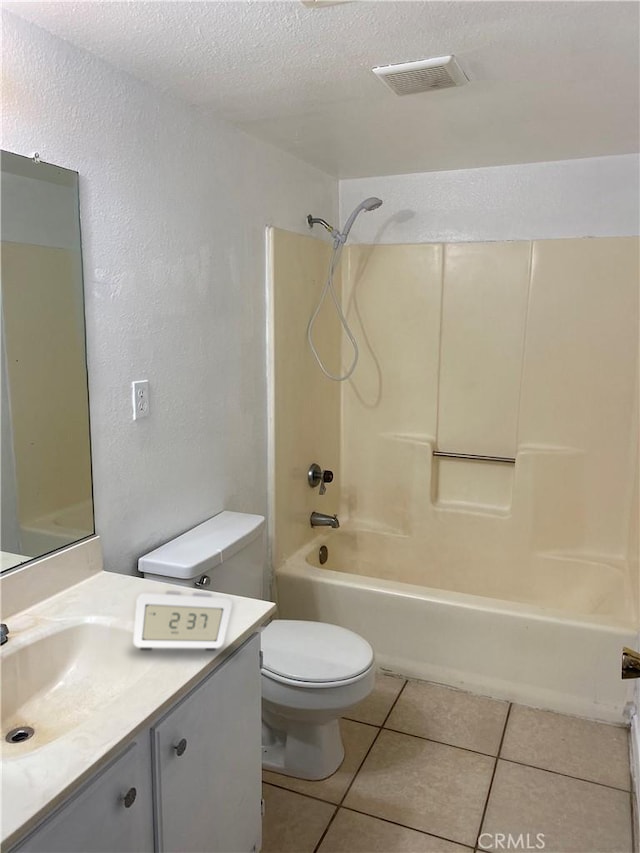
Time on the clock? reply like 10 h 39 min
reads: 2 h 37 min
